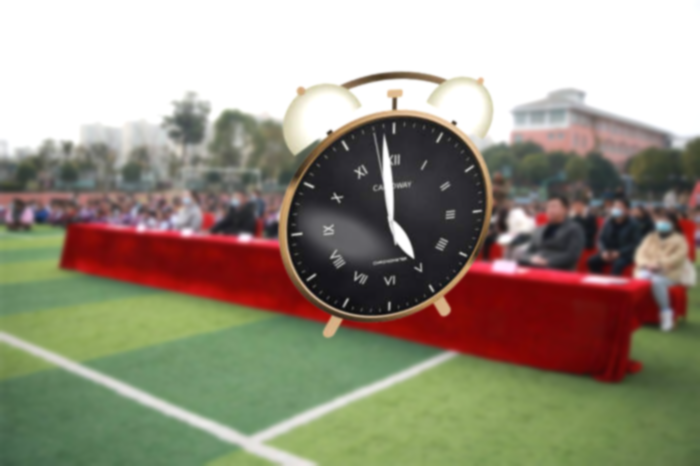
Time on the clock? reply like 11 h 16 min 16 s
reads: 4 h 58 min 58 s
